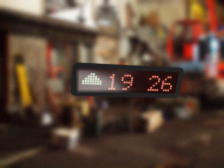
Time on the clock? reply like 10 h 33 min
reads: 19 h 26 min
